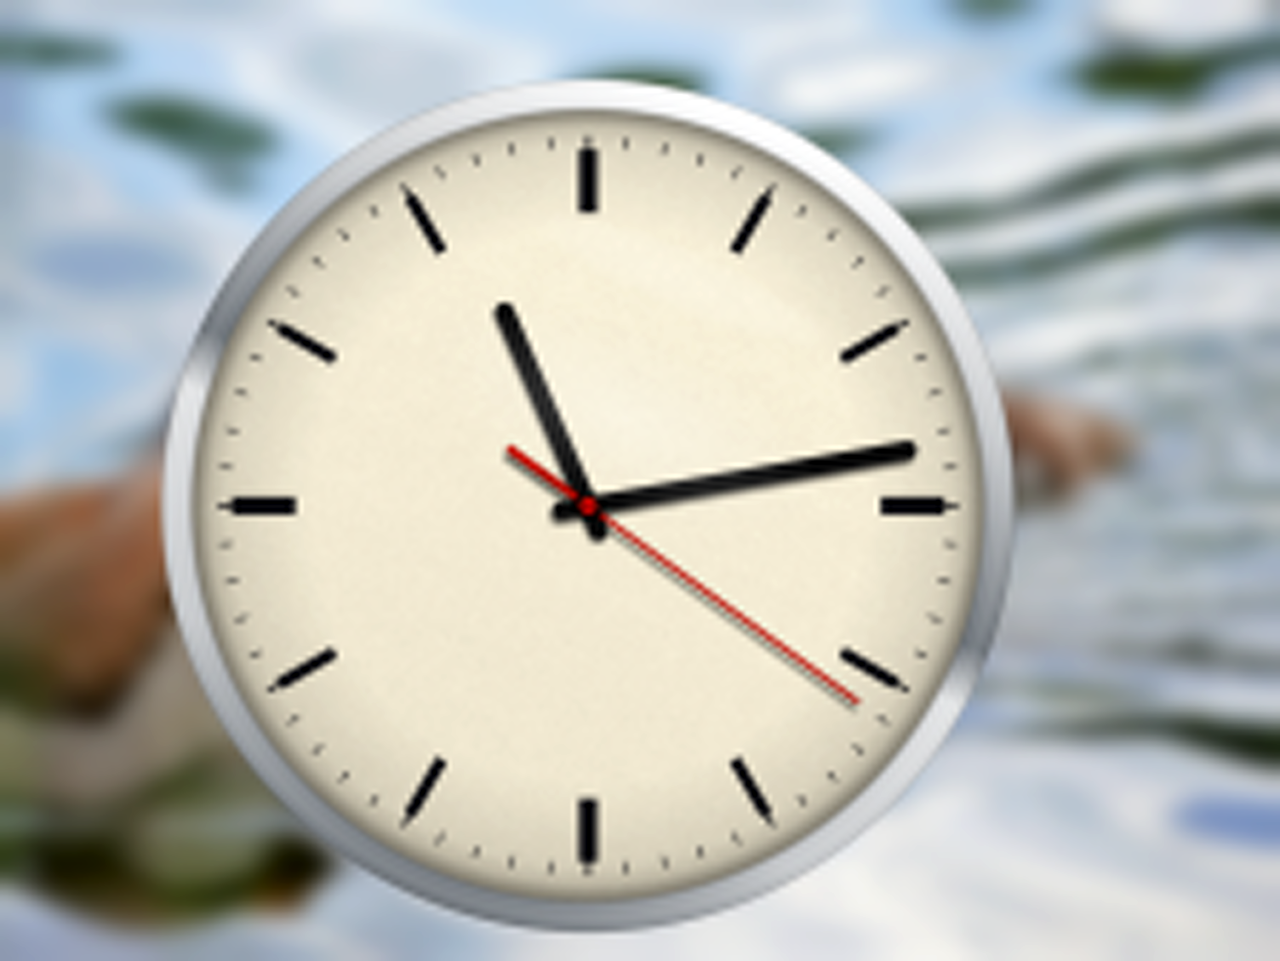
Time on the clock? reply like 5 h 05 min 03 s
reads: 11 h 13 min 21 s
